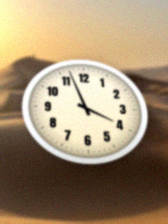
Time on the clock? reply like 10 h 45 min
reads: 3 h 57 min
